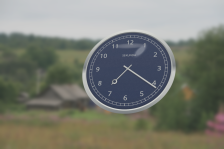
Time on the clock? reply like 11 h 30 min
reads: 7 h 21 min
